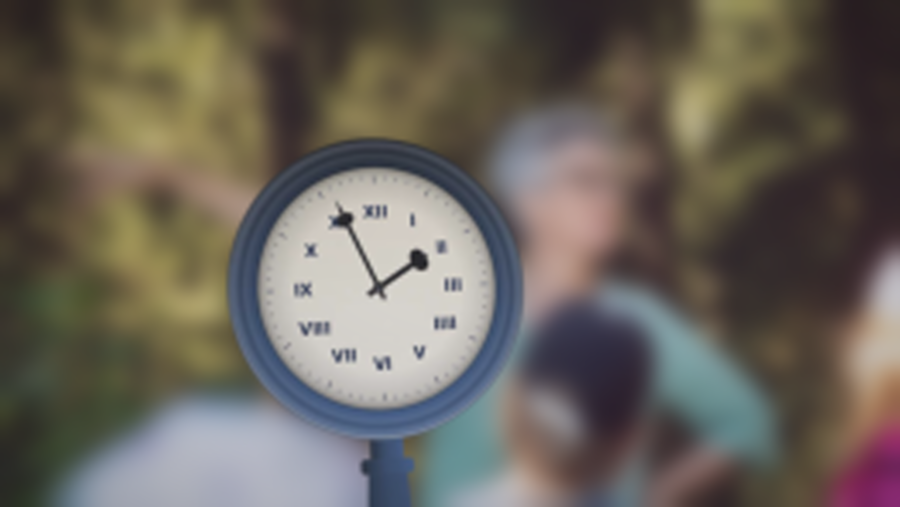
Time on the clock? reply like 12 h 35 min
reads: 1 h 56 min
